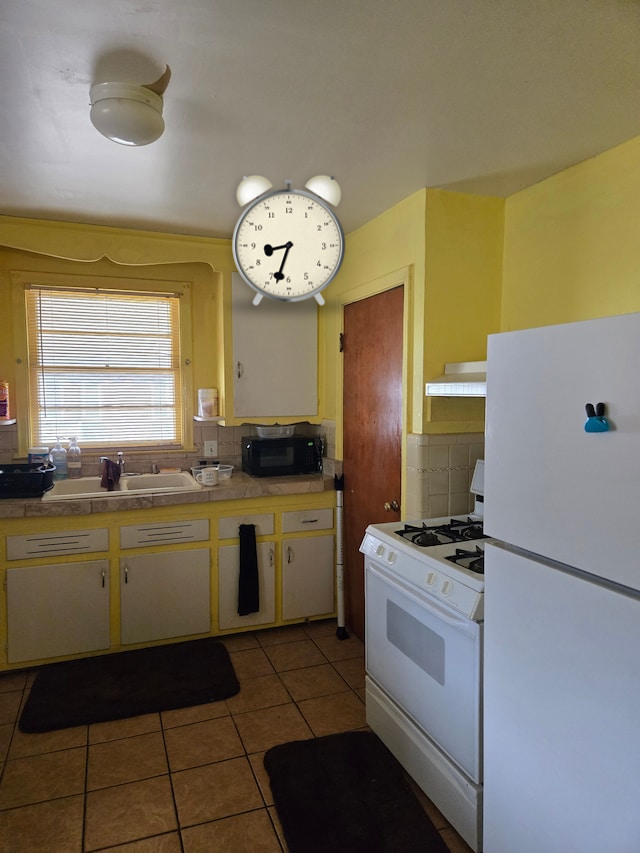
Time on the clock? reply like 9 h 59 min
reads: 8 h 33 min
